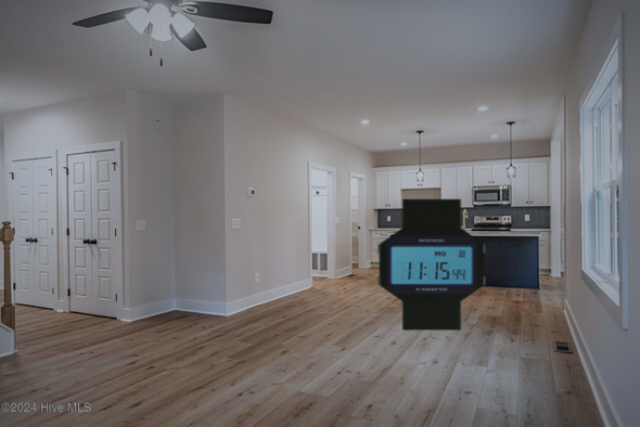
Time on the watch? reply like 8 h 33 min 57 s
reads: 11 h 15 min 44 s
